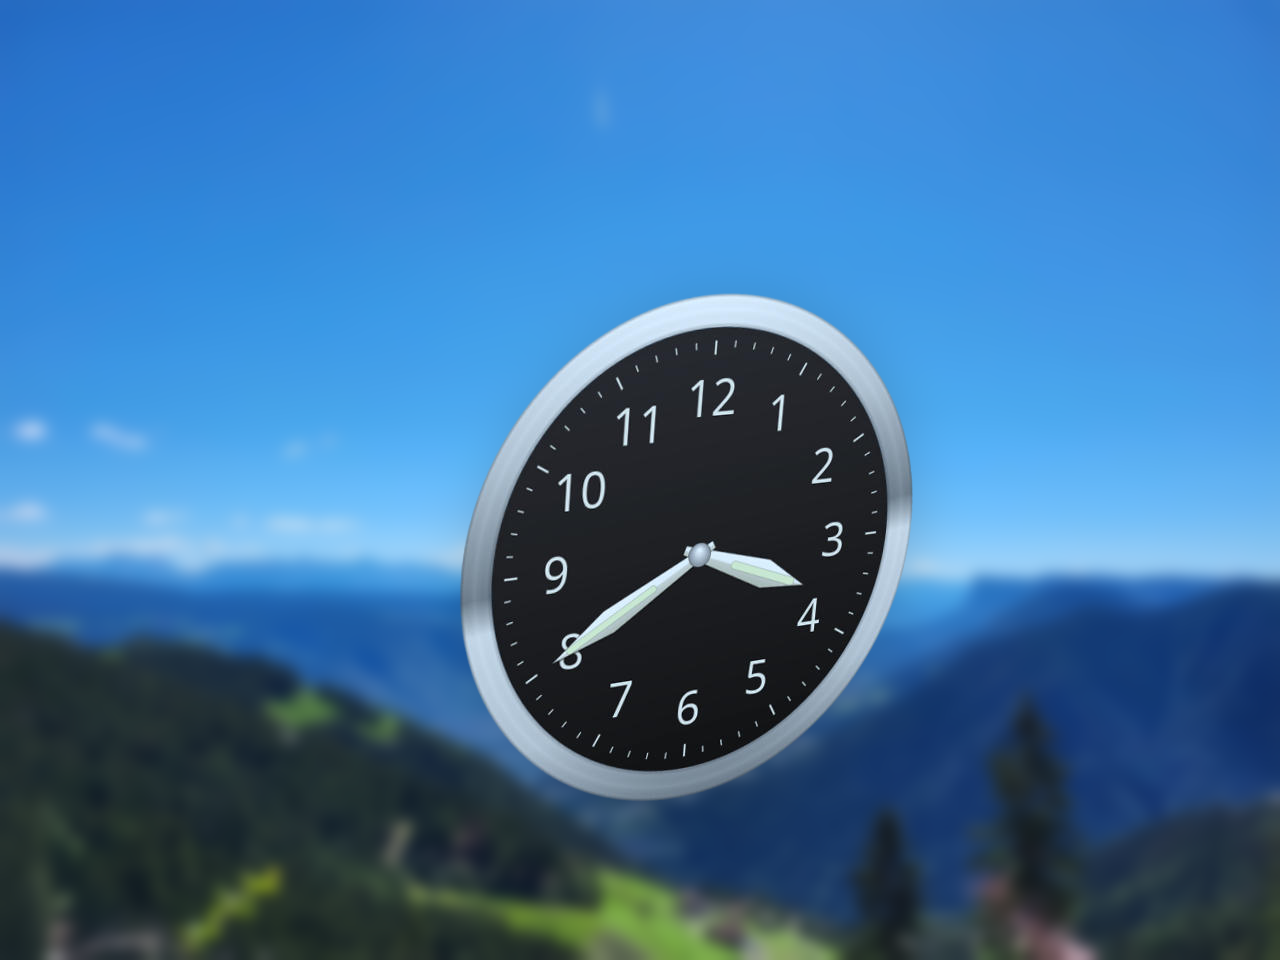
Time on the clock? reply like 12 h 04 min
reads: 3 h 40 min
